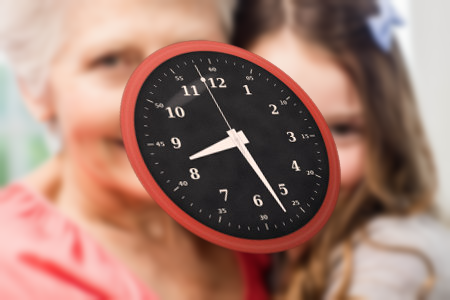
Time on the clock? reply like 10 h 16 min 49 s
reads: 8 h 26 min 58 s
